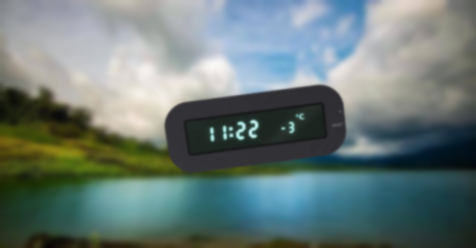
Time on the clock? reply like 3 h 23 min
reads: 11 h 22 min
